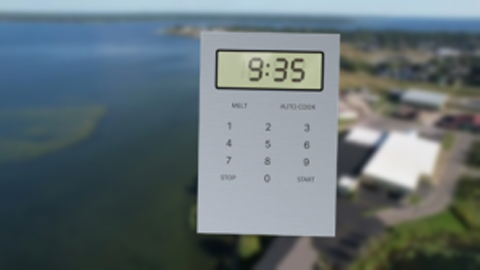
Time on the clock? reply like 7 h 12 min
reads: 9 h 35 min
